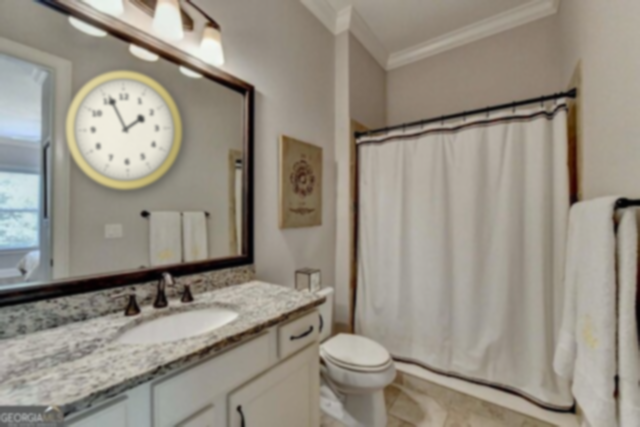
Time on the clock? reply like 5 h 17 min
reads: 1 h 56 min
